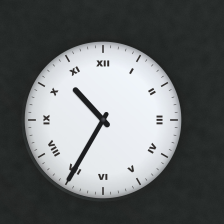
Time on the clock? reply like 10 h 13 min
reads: 10 h 35 min
